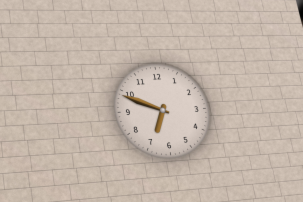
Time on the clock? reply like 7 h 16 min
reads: 6 h 49 min
